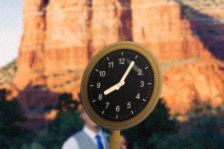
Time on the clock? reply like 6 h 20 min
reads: 8 h 05 min
